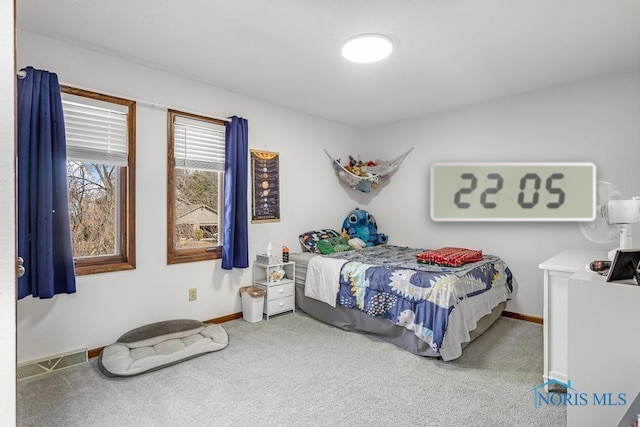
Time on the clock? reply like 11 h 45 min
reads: 22 h 05 min
